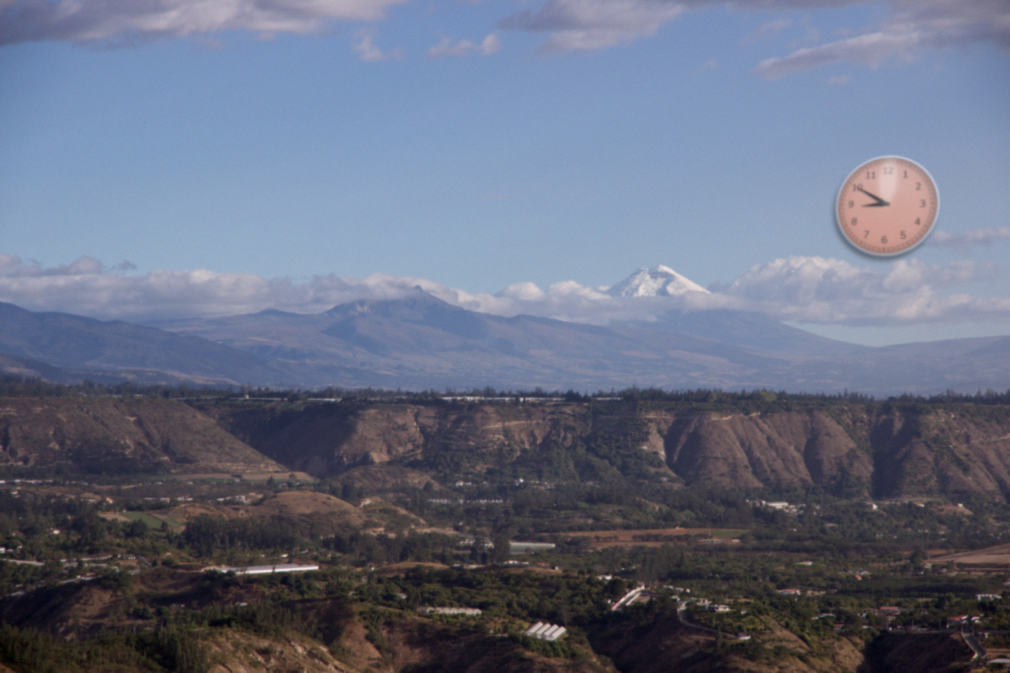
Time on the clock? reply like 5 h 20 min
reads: 8 h 50 min
